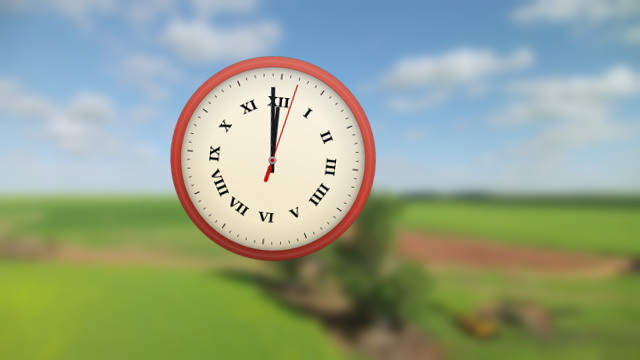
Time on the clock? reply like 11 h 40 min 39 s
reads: 11 h 59 min 02 s
